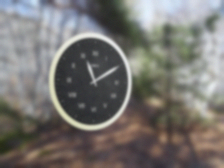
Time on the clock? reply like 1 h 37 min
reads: 11 h 10 min
